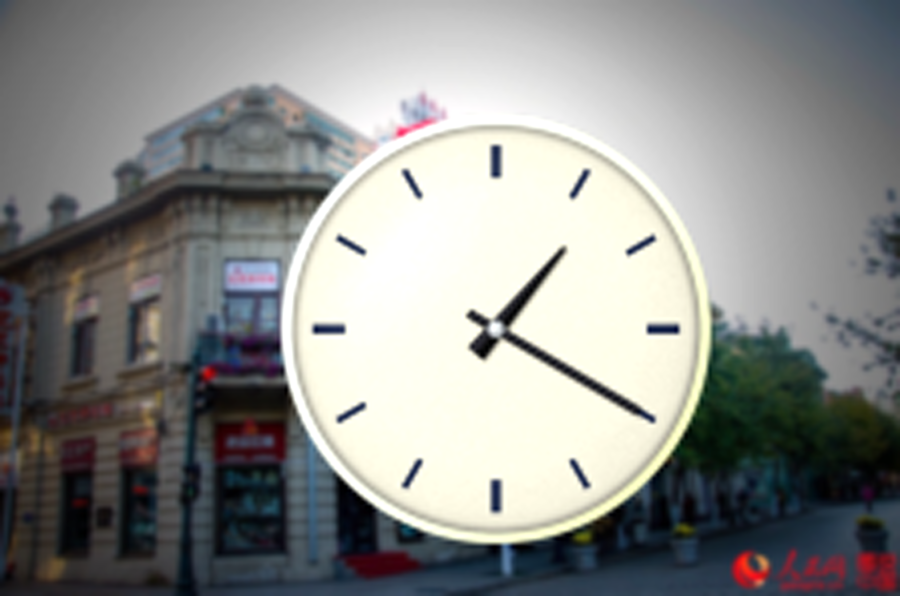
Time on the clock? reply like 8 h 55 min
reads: 1 h 20 min
